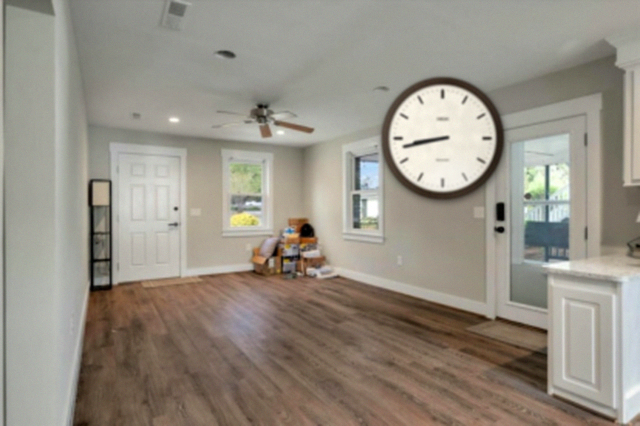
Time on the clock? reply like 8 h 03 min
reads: 8 h 43 min
